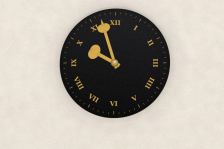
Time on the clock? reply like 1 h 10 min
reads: 9 h 57 min
